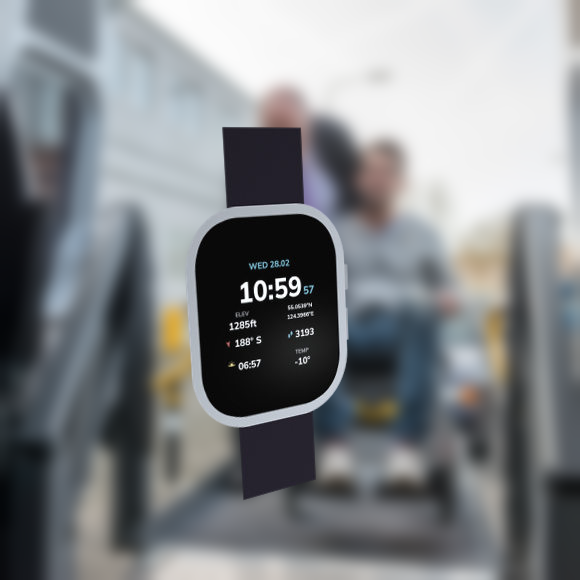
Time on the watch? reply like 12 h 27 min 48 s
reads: 10 h 59 min 57 s
